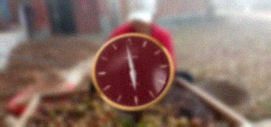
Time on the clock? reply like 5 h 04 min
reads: 5 h 59 min
